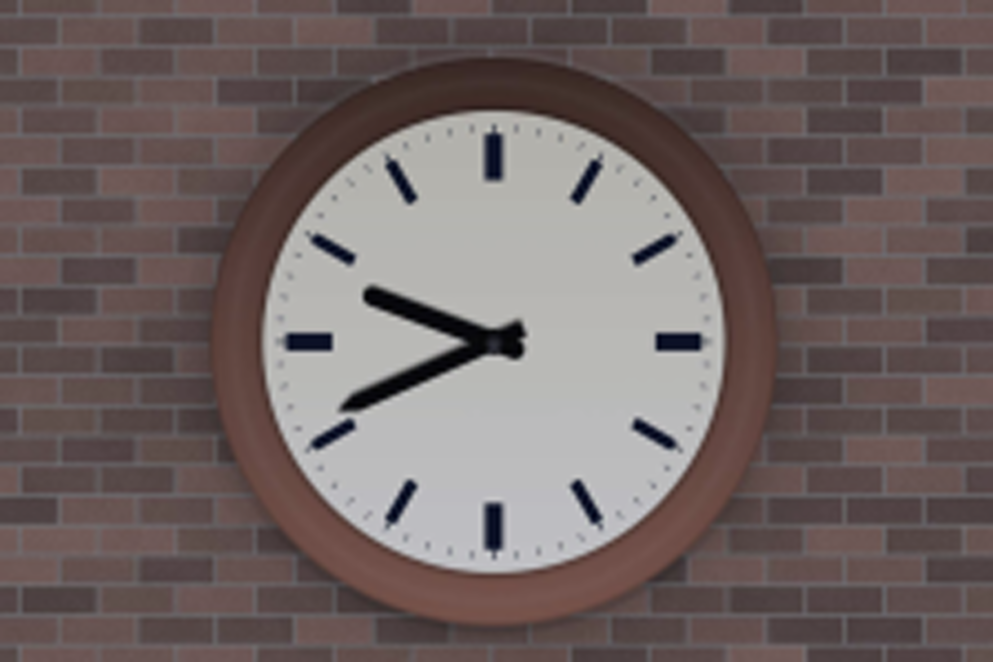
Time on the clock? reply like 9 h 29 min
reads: 9 h 41 min
